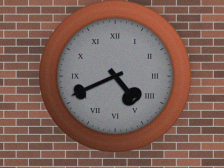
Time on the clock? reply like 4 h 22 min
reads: 4 h 41 min
